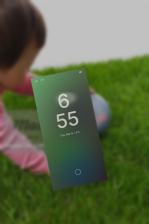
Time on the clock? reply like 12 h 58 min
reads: 6 h 55 min
